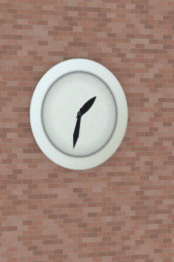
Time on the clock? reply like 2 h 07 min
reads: 1 h 32 min
